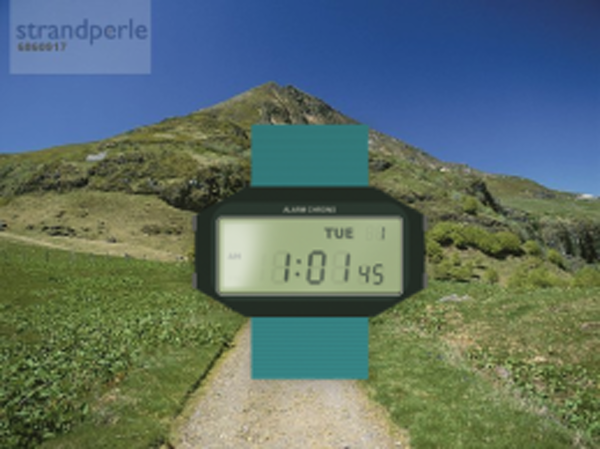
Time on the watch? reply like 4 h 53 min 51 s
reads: 1 h 01 min 45 s
